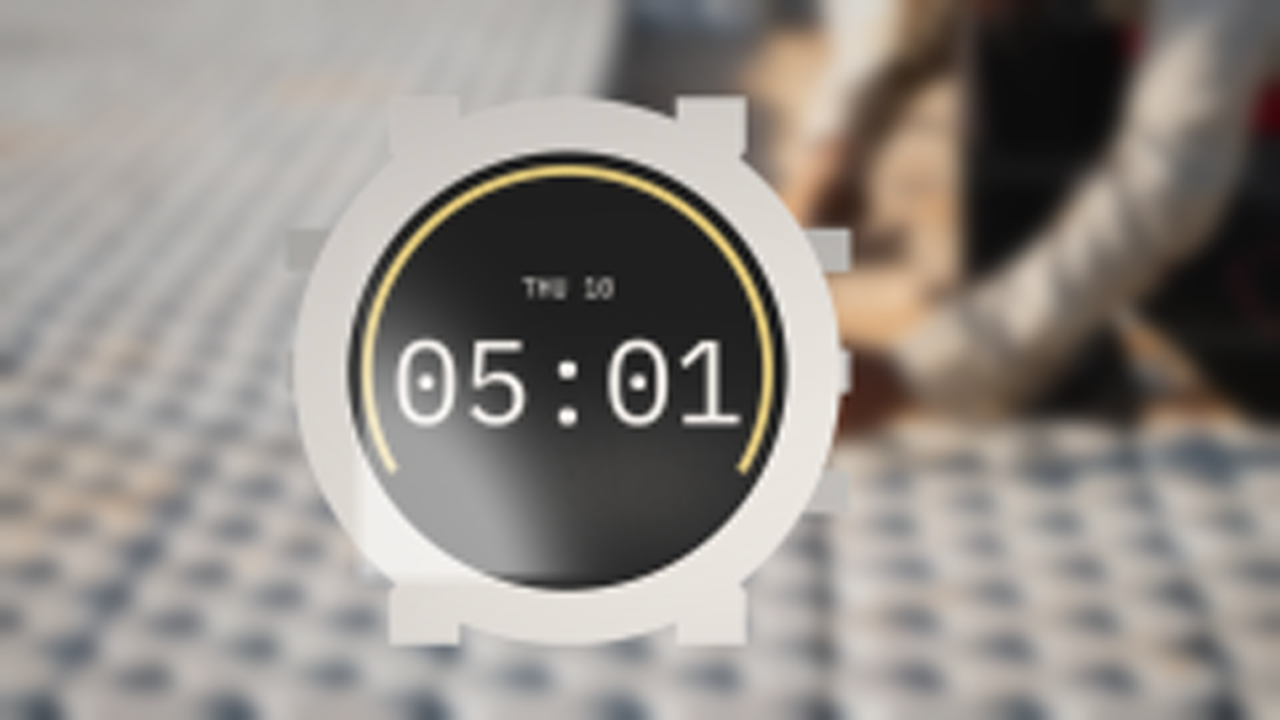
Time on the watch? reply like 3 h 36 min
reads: 5 h 01 min
